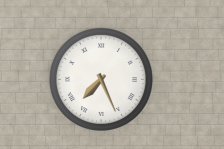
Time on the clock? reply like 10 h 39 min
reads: 7 h 26 min
